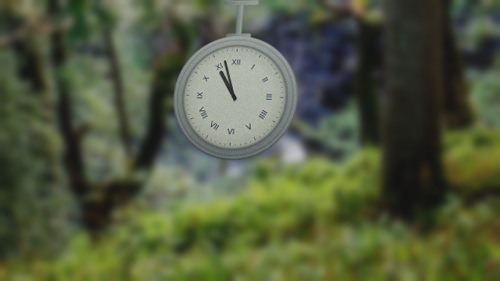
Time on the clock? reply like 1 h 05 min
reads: 10 h 57 min
